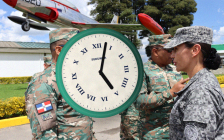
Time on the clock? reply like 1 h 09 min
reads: 5 h 03 min
